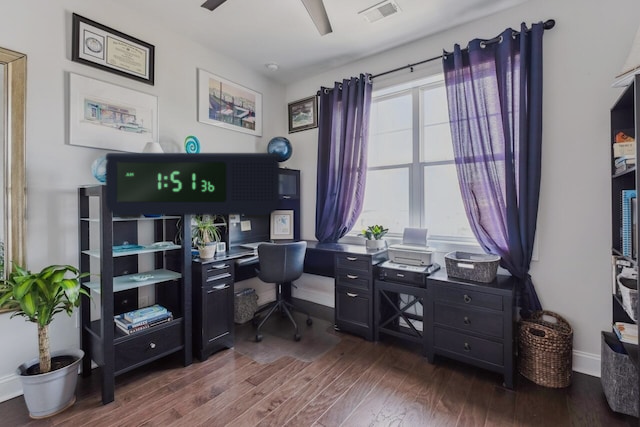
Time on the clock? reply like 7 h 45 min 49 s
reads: 1 h 51 min 36 s
